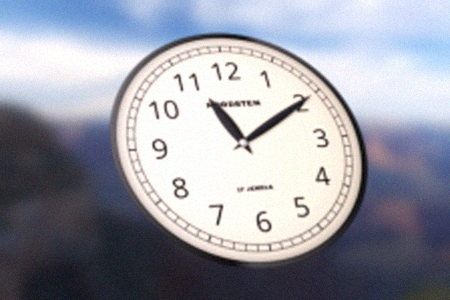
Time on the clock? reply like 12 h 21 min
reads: 11 h 10 min
